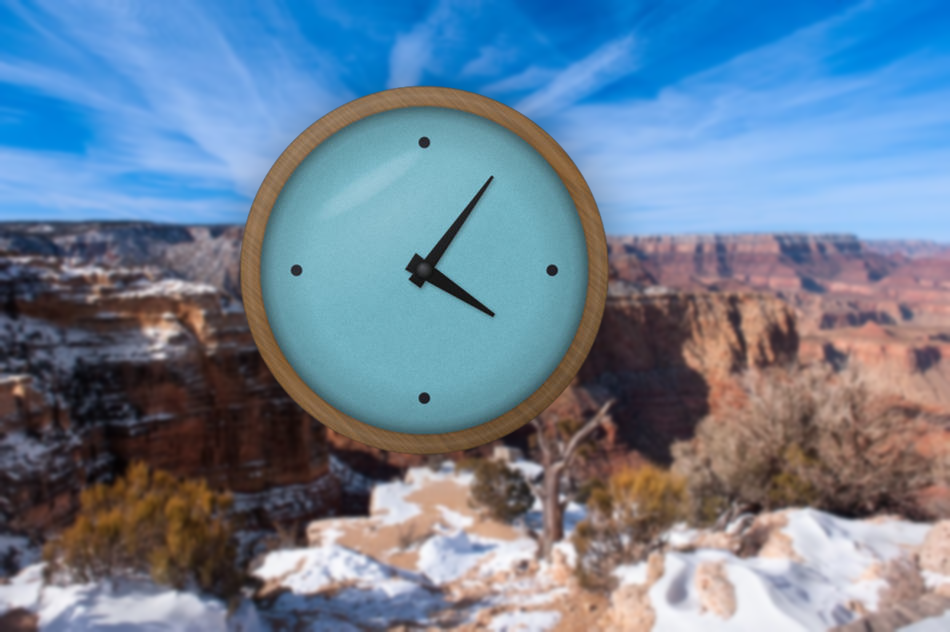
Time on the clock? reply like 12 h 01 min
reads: 4 h 06 min
